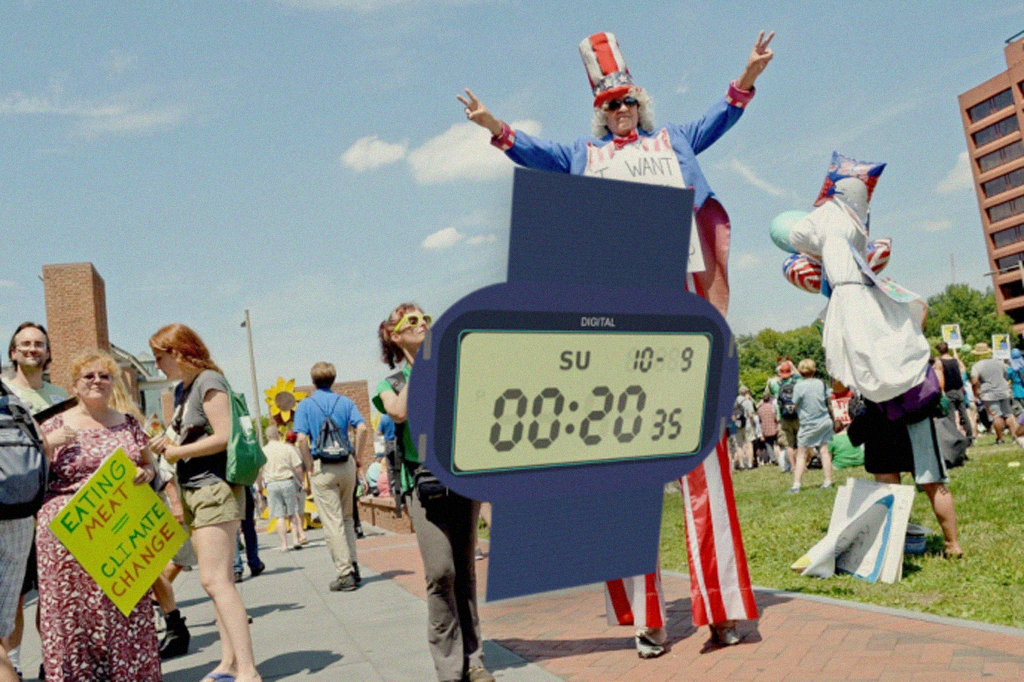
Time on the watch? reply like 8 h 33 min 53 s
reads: 0 h 20 min 35 s
